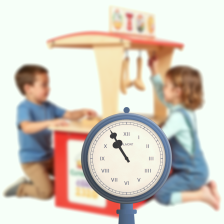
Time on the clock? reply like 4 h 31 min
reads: 10 h 55 min
